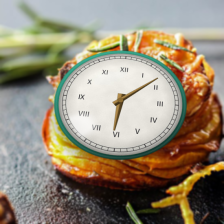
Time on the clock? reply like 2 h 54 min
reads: 6 h 08 min
